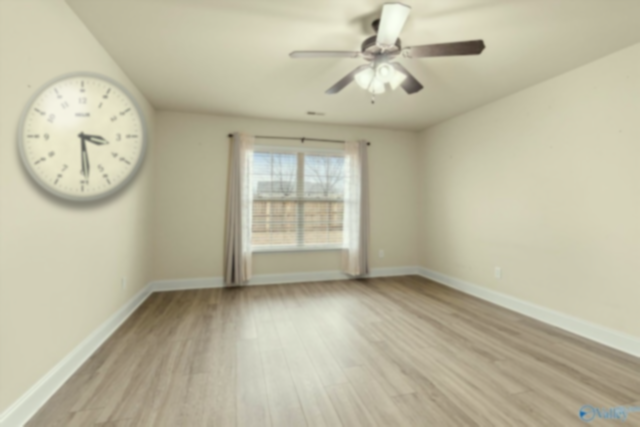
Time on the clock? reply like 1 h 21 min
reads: 3 h 29 min
